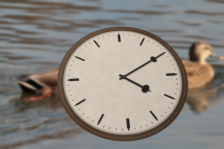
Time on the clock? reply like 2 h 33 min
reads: 4 h 10 min
